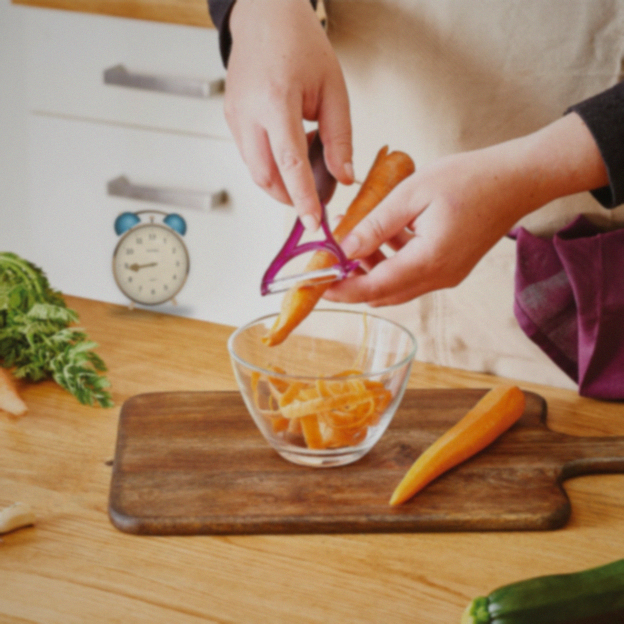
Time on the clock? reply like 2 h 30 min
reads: 8 h 44 min
